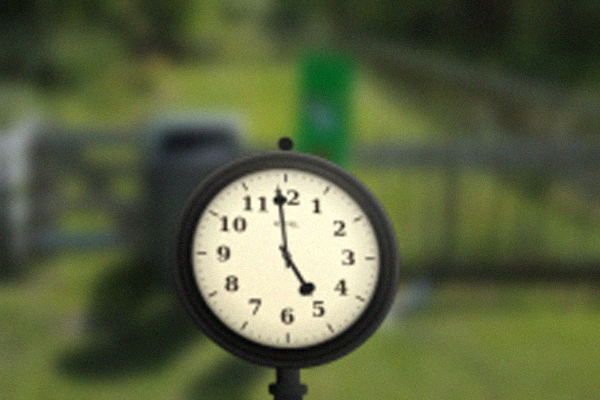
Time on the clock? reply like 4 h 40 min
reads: 4 h 59 min
